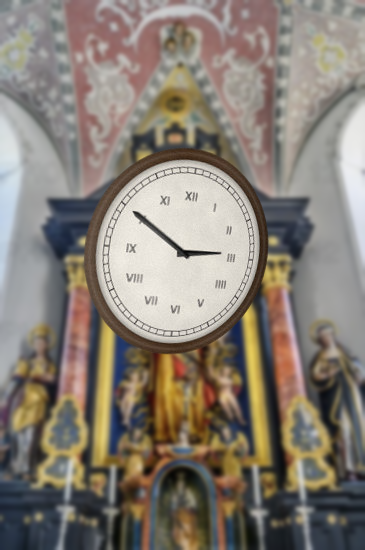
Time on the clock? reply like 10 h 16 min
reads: 2 h 50 min
